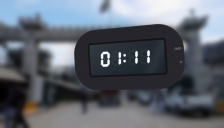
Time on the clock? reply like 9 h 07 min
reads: 1 h 11 min
